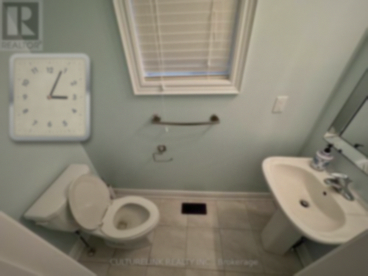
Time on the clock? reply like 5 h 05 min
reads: 3 h 04 min
